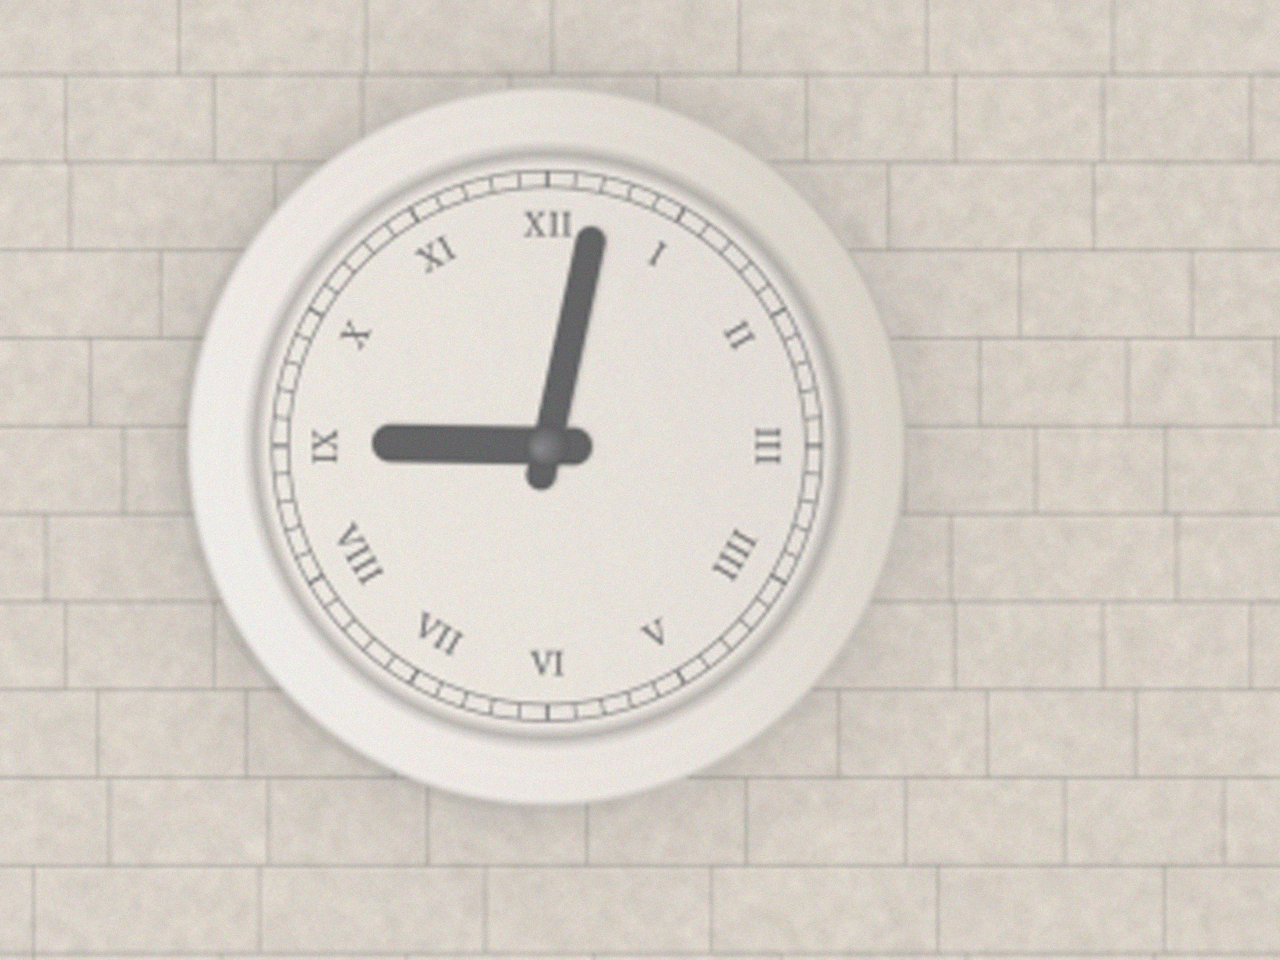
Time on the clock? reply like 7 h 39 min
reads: 9 h 02 min
